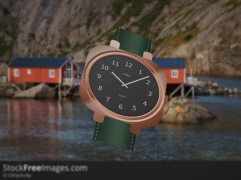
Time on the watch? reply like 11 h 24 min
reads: 10 h 08 min
